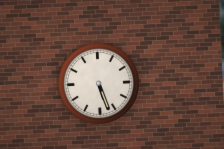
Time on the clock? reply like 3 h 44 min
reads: 5 h 27 min
